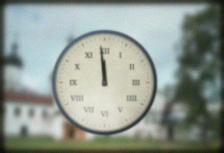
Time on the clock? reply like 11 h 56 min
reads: 11 h 59 min
